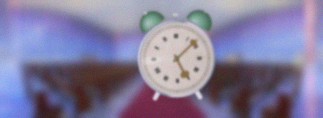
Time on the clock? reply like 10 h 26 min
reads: 5 h 08 min
